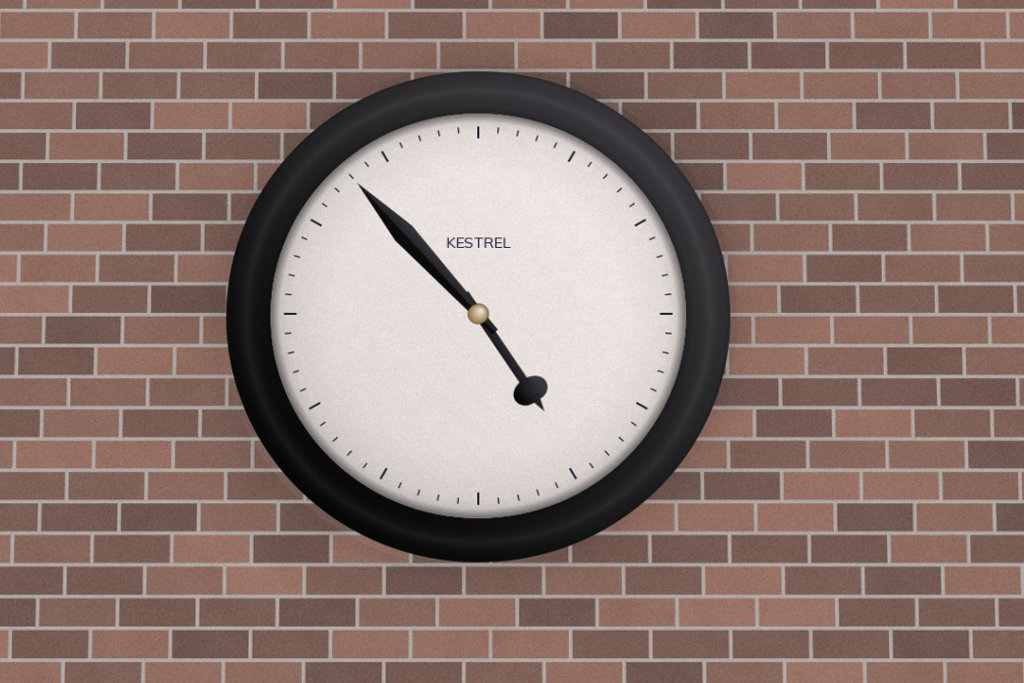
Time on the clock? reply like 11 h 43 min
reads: 4 h 53 min
